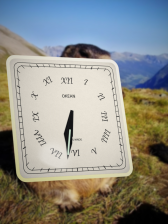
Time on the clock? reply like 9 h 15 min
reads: 6 h 32 min
